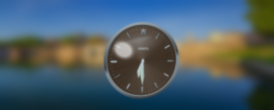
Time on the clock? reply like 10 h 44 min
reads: 6 h 30 min
